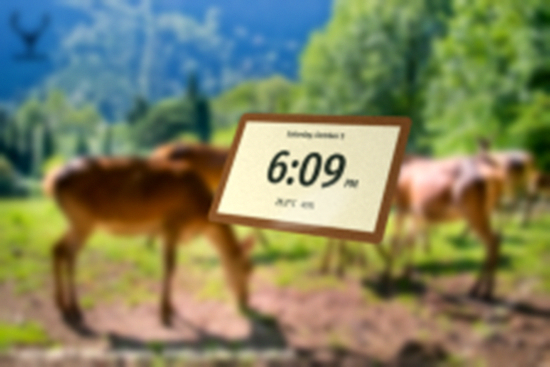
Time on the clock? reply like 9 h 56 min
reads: 6 h 09 min
